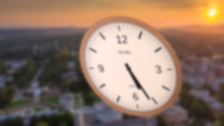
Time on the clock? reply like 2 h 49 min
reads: 5 h 26 min
